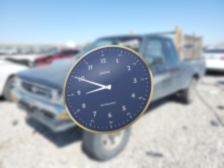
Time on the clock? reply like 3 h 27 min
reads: 8 h 50 min
